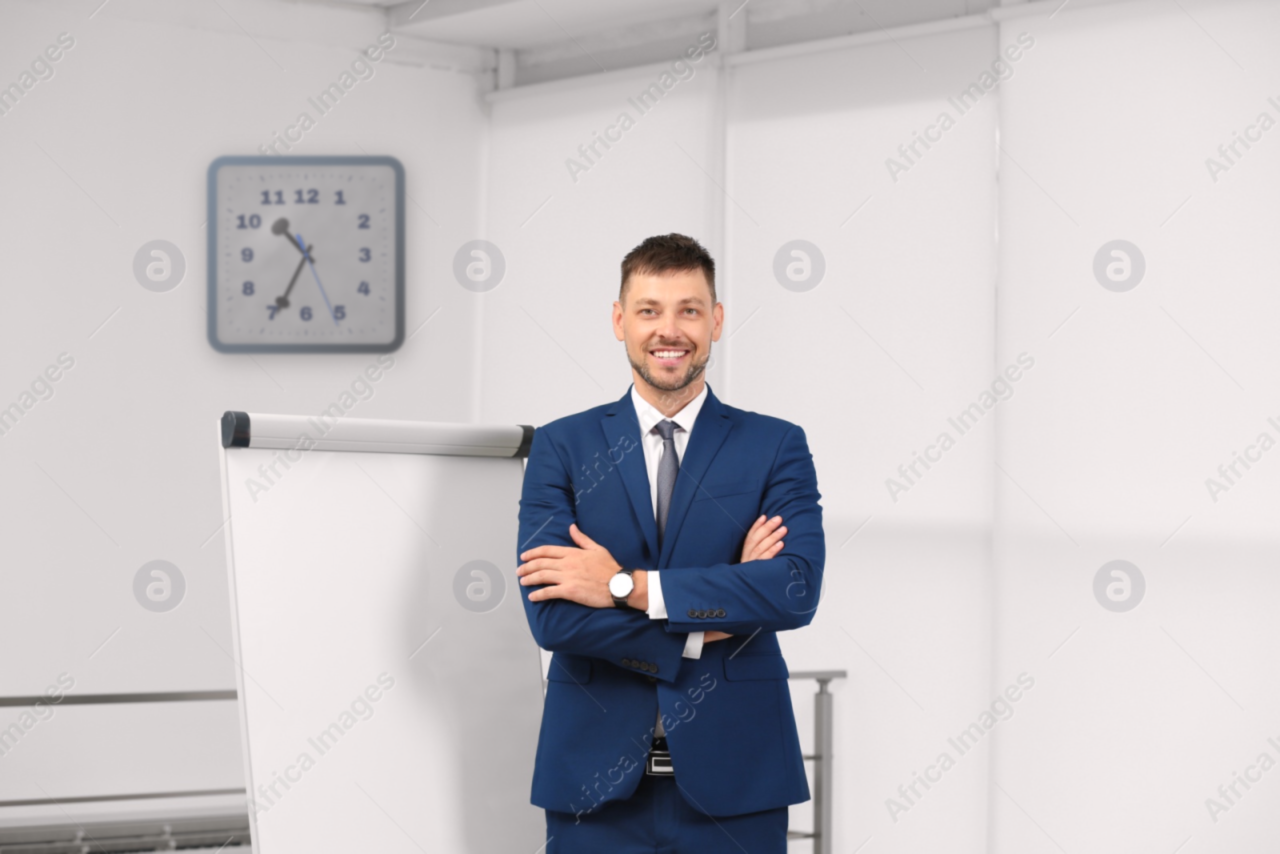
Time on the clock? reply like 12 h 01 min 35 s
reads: 10 h 34 min 26 s
